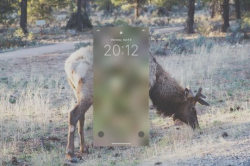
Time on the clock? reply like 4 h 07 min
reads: 20 h 12 min
